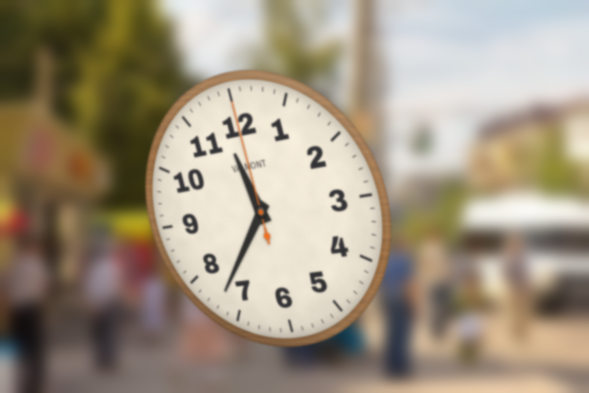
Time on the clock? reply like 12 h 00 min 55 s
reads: 11 h 37 min 00 s
